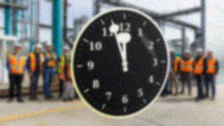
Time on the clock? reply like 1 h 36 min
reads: 11 h 57 min
